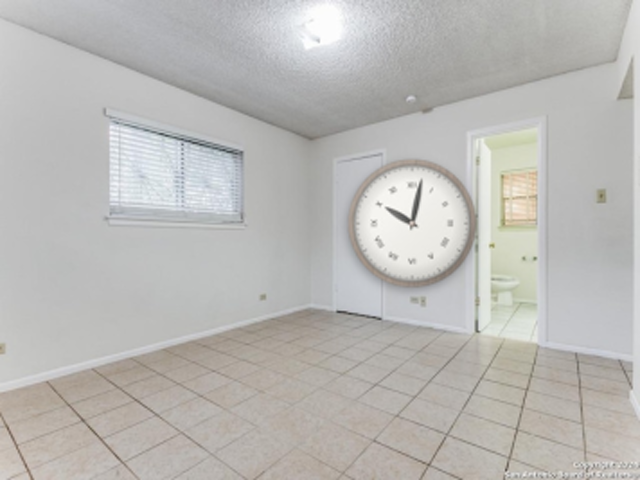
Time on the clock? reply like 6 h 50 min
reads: 10 h 02 min
